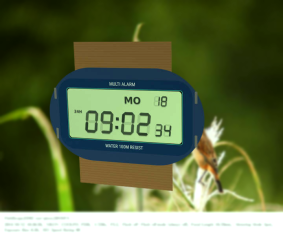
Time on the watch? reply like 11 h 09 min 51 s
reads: 9 h 02 min 34 s
